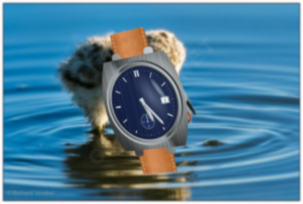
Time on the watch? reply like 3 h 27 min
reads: 5 h 24 min
